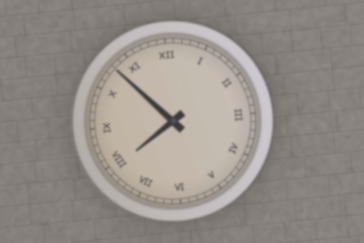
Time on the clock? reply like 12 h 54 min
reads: 7 h 53 min
